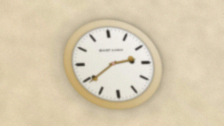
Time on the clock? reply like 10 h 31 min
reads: 2 h 39 min
